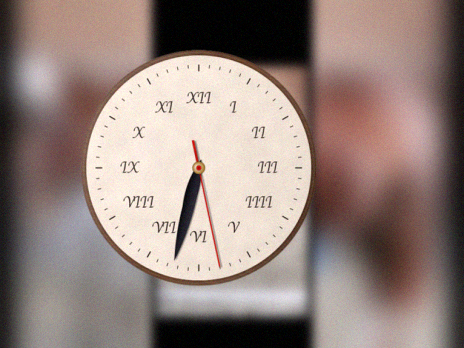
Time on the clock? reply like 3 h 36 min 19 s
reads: 6 h 32 min 28 s
